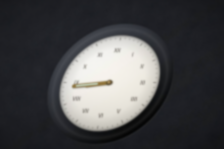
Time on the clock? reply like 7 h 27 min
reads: 8 h 44 min
